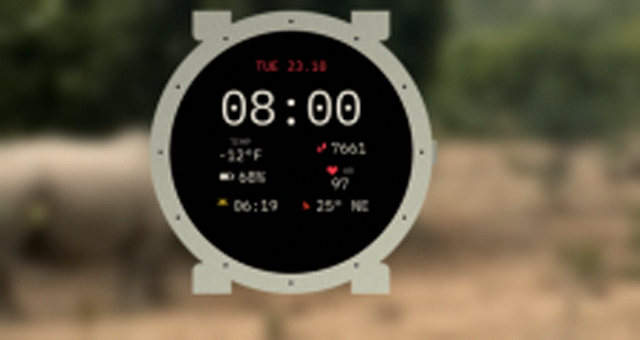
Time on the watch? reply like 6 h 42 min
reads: 8 h 00 min
